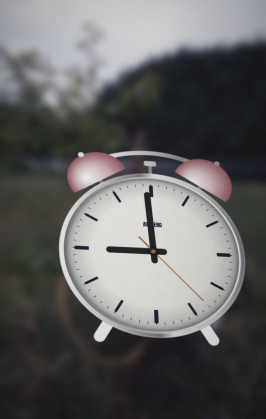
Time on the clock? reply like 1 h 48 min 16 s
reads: 8 h 59 min 23 s
